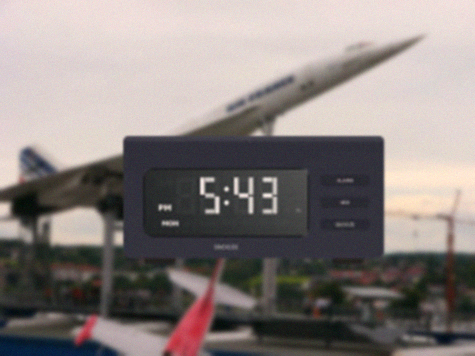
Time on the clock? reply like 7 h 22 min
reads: 5 h 43 min
